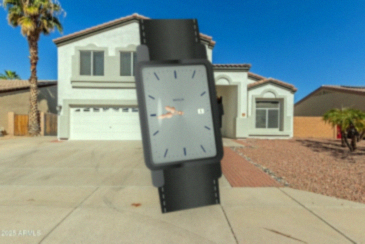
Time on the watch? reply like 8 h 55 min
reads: 9 h 44 min
